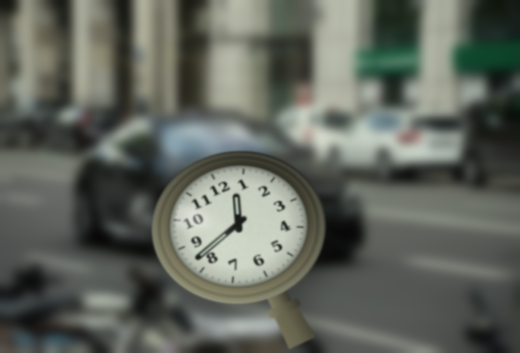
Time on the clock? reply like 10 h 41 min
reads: 12 h 42 min
